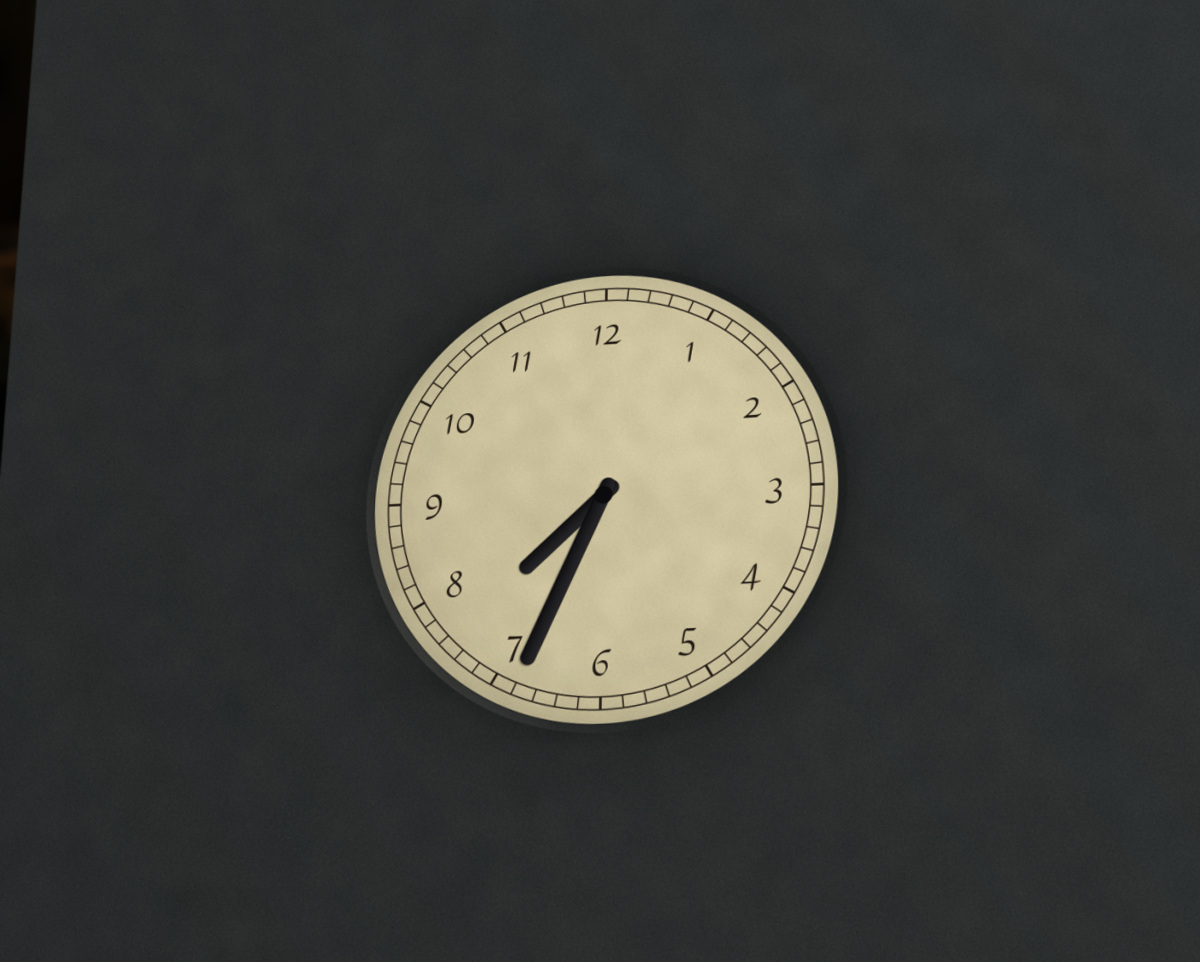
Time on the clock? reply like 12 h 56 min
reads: 7 h 34 min
